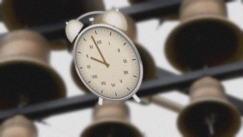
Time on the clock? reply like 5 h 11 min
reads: 9 h 58 min
